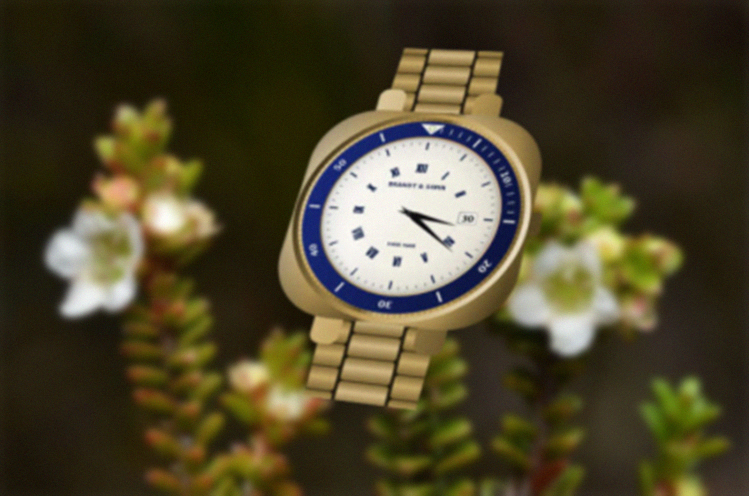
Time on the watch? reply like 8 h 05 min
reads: 3 h 21 min
